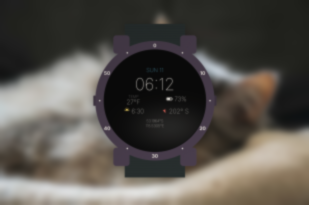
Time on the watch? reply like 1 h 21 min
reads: 6 h 12 min
